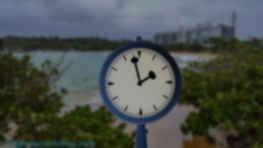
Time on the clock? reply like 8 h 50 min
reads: 1 h 58 min
